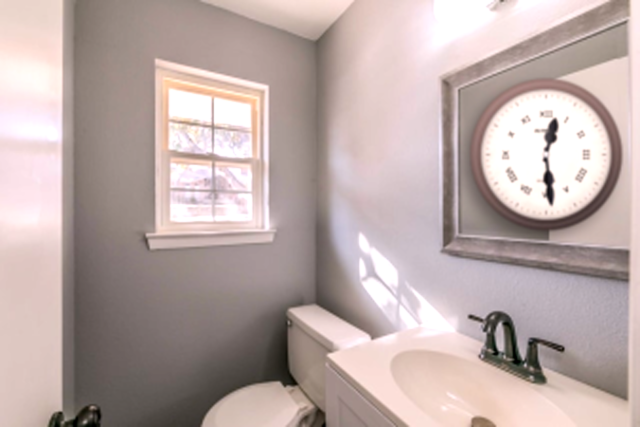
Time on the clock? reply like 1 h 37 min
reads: 12 h 29 min
